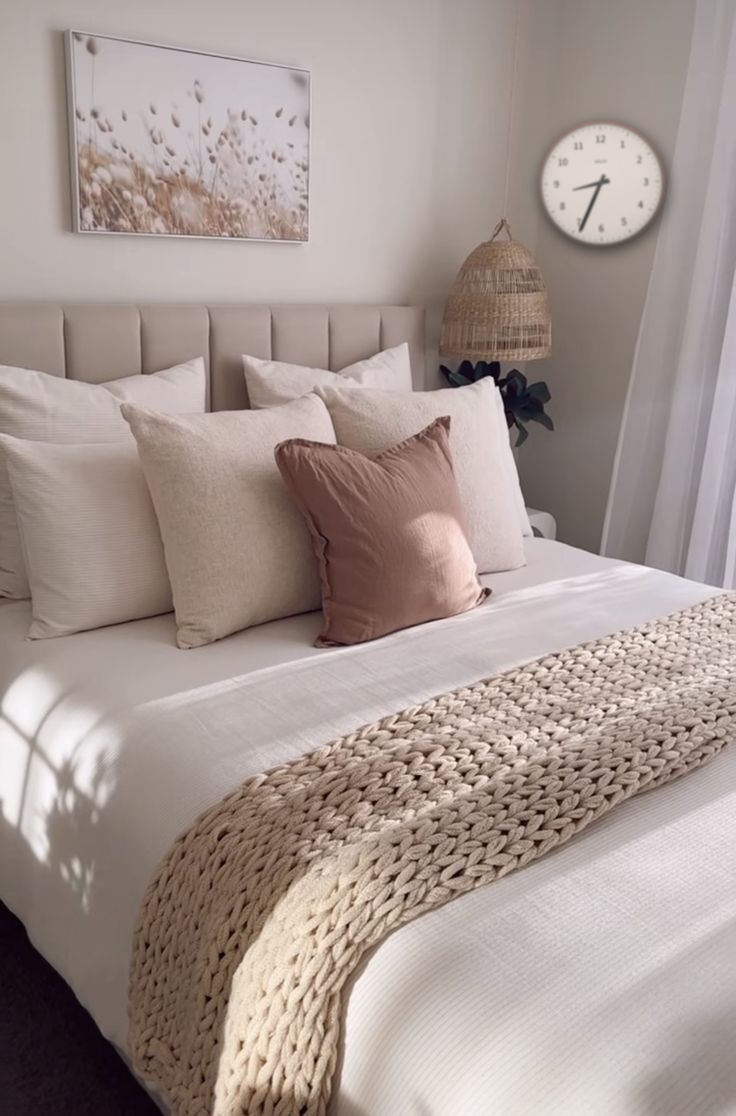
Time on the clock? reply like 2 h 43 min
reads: 8 h 34 min
